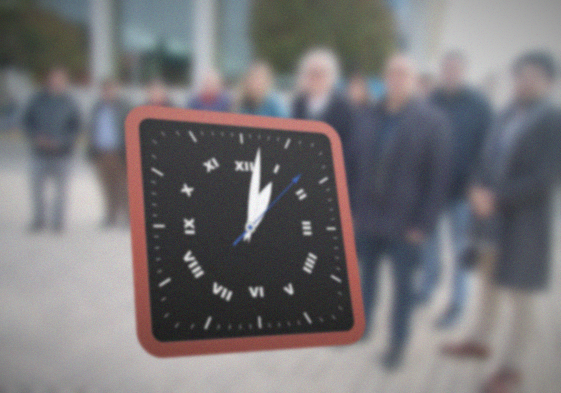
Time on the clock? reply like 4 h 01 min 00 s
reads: 1 h 02 min 08 s
